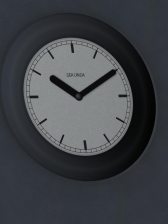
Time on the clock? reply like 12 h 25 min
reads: 10 h 10 min
